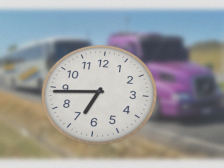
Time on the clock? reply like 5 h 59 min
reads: 6 h 44 min
